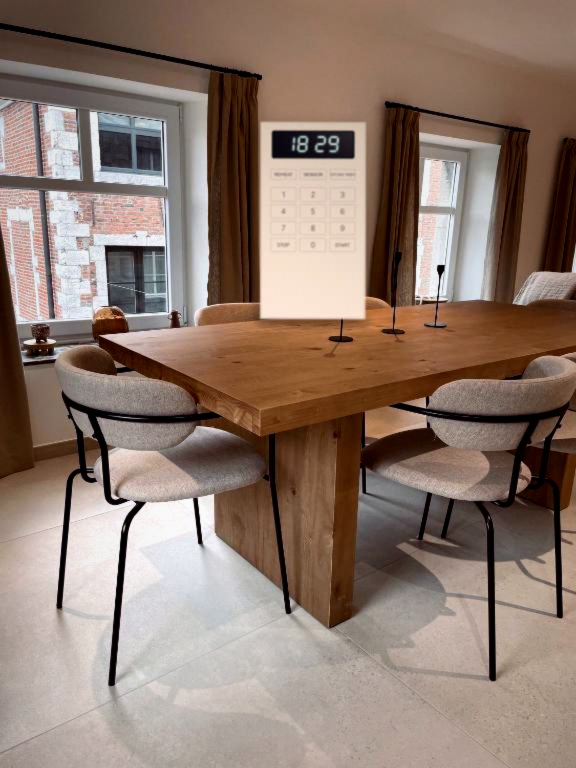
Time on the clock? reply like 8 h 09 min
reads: 18 h 29 min
